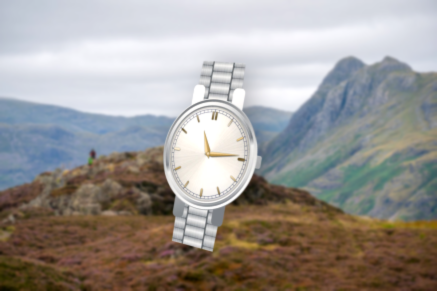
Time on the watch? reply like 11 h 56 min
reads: 11 h 14 min
